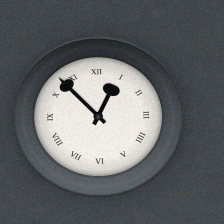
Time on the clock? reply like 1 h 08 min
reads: 12 h 53 min
